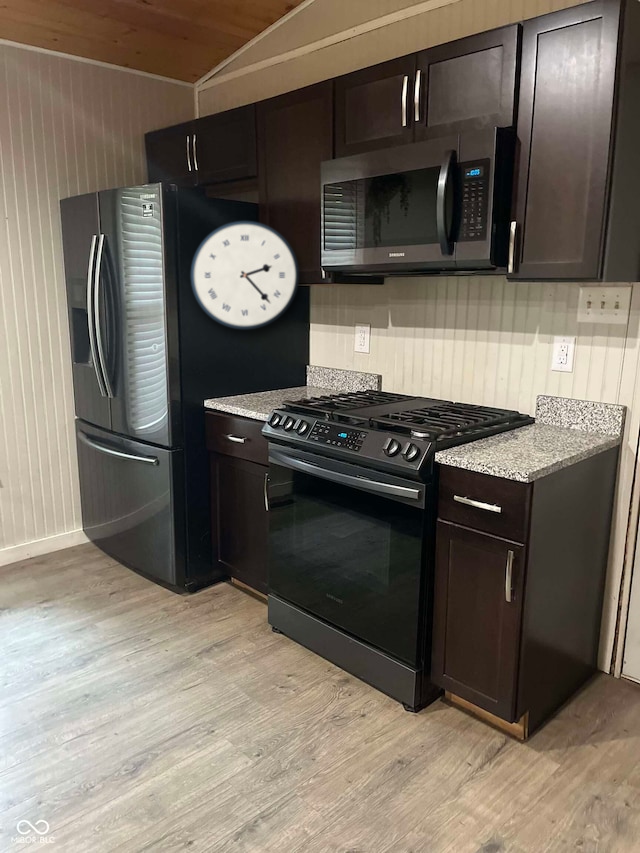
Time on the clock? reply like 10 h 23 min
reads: 2 h 23 min
